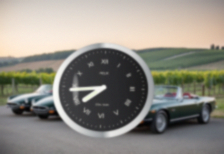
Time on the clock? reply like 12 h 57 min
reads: 7 h 44 min
